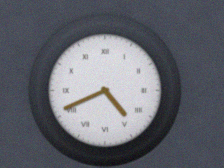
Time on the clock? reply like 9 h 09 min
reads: 4 h 41 min
